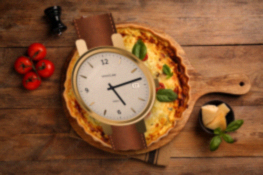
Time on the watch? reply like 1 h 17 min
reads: 5 h 13 min
